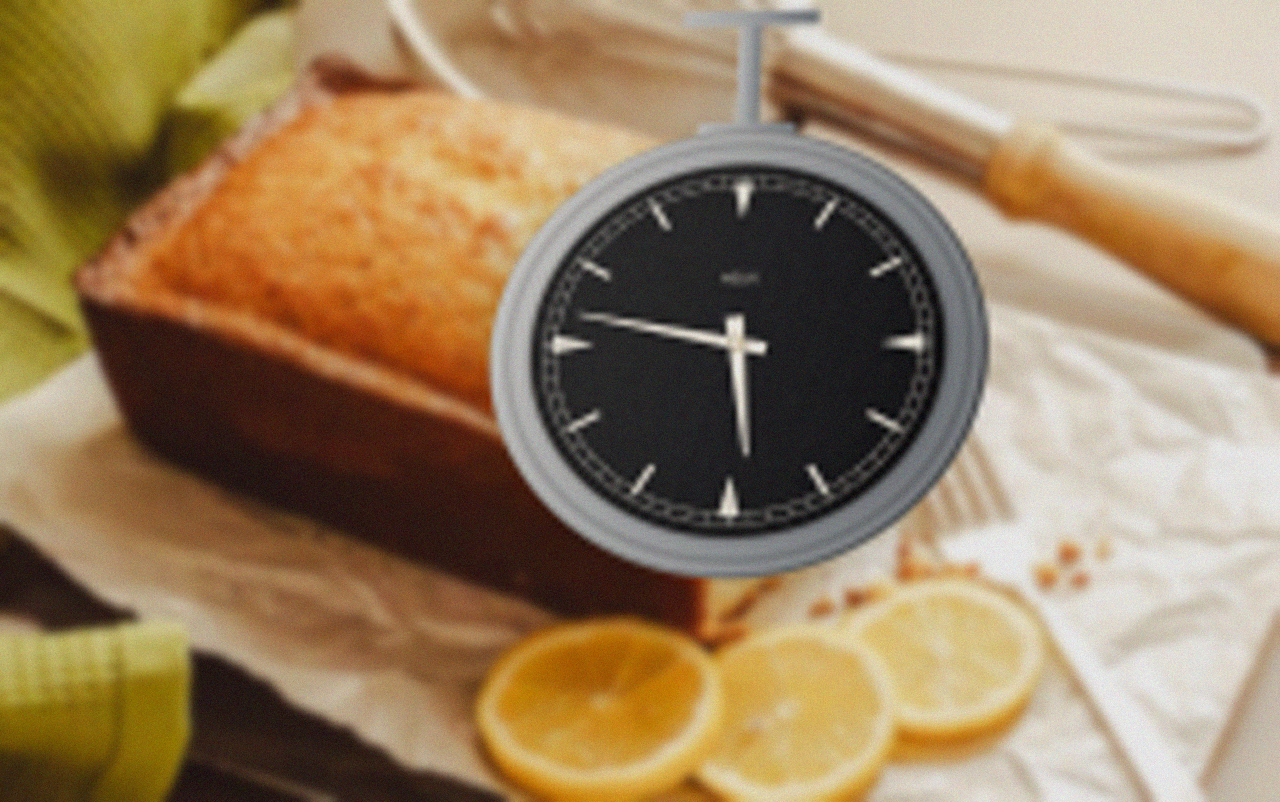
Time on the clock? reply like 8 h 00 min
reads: 5 h 47 min
